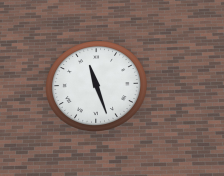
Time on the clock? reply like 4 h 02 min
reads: 11 h 27 min
